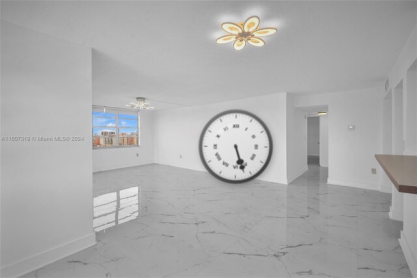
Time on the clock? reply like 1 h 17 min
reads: 5 h 27 min
